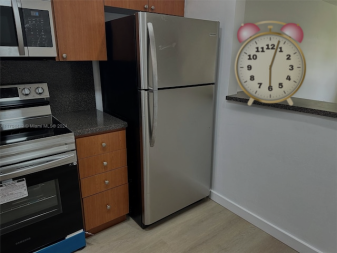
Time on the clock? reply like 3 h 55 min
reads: 6 h 03 min
